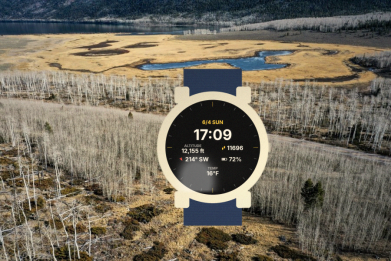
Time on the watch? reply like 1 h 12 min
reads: 17 h 09 min
